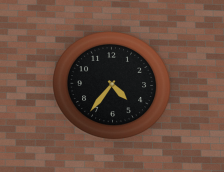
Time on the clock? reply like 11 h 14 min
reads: 4 h 36 min
